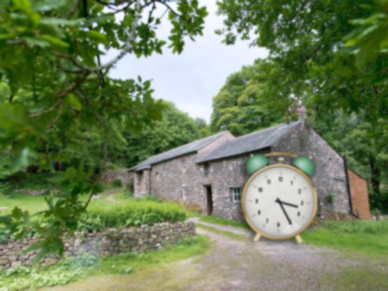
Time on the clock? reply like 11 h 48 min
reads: 3 h 25 min
